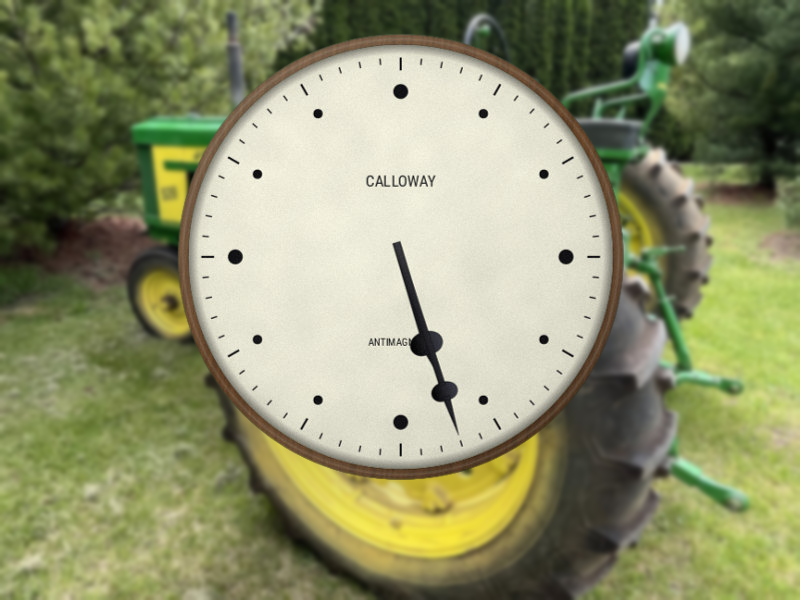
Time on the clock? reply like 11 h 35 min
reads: 5 h 27 min
